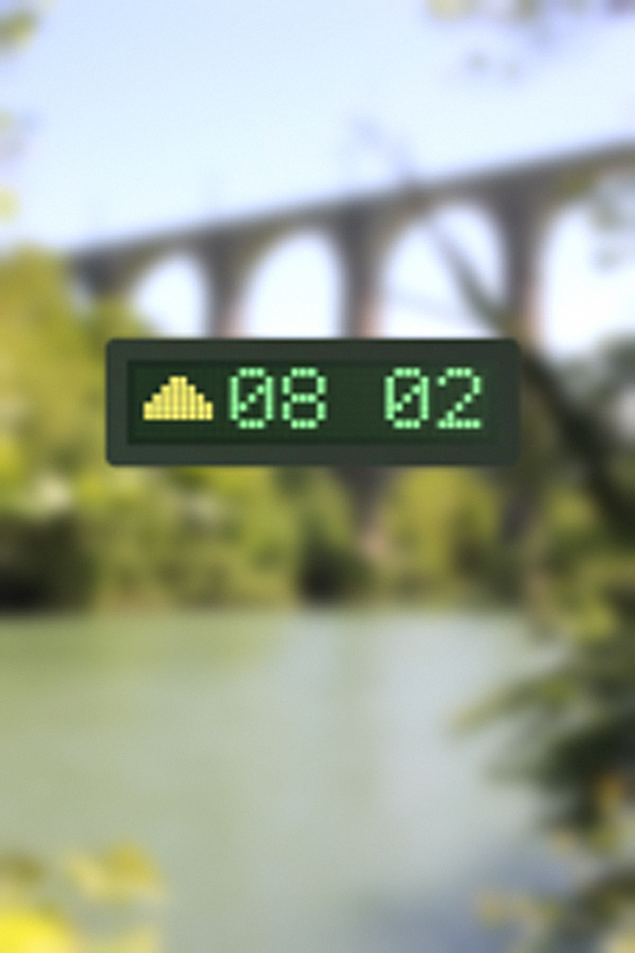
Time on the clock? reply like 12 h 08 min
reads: 8 h 02 min
